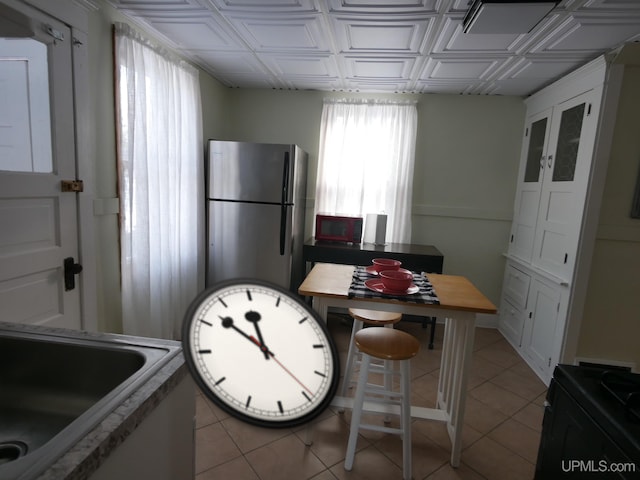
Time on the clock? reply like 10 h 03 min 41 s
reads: 11 h 52 min 24 s
